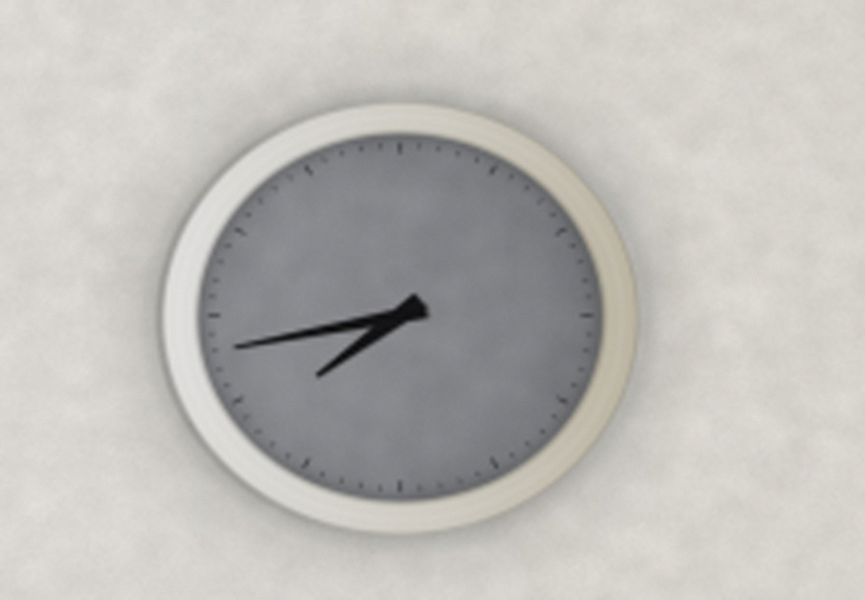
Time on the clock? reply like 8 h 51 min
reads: 7 h 43 min
